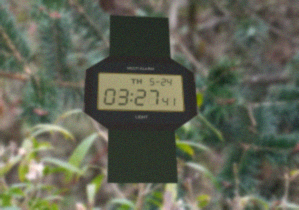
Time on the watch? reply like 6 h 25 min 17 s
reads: 3 h 27 min 41 s
